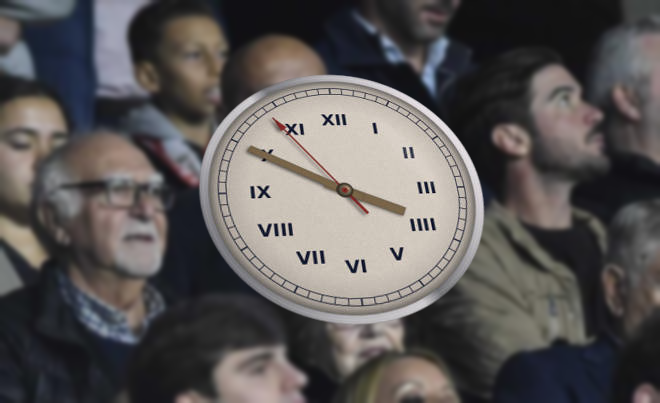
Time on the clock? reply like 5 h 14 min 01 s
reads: 3 h 49 min 54 s
